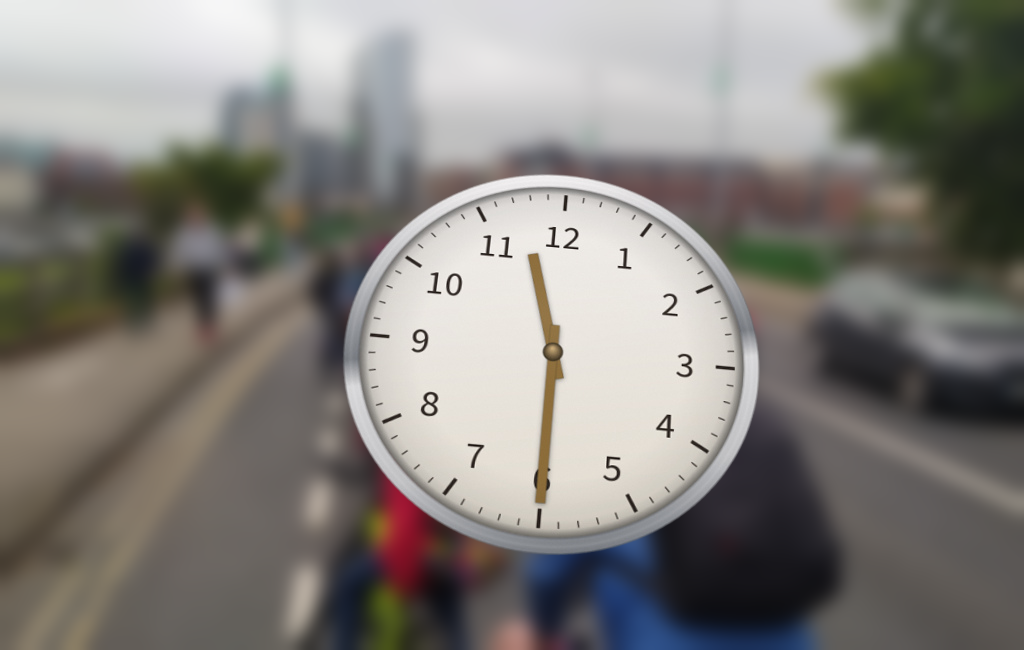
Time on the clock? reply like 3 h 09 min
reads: 11 h 30 min
